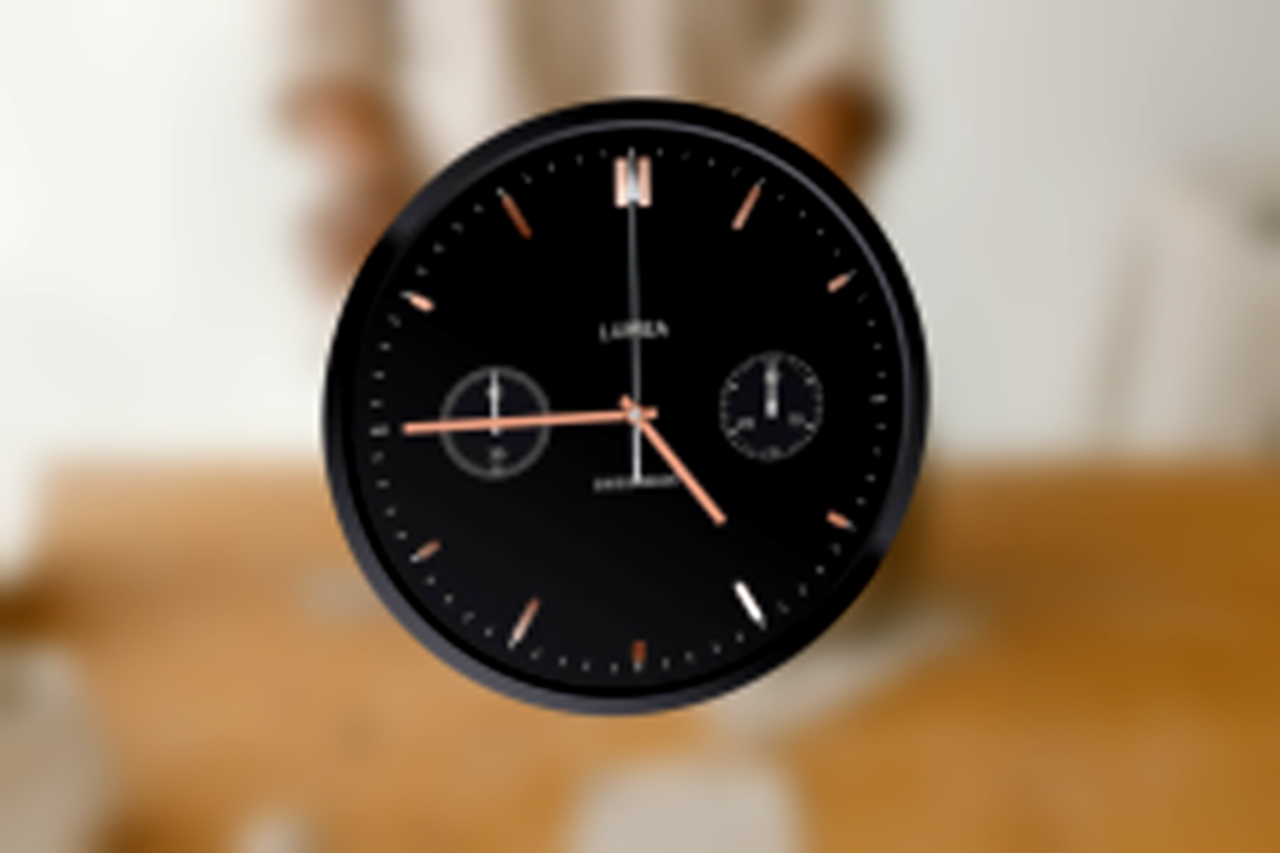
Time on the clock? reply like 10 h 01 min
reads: 4 h 45 min
